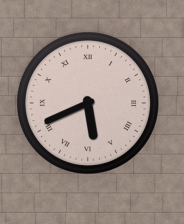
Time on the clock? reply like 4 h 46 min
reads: 5 h 41 min
